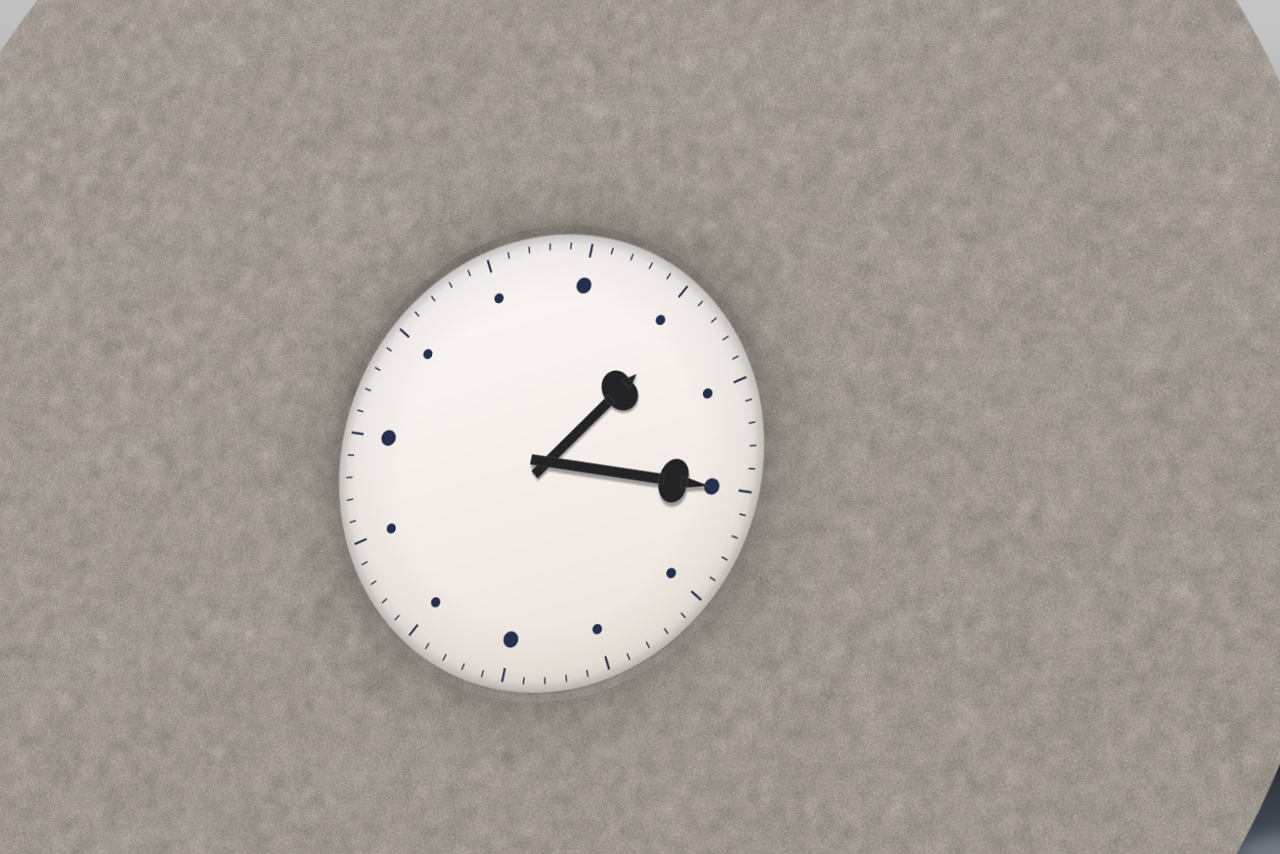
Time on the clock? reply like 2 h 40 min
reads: 1 h 15 min
